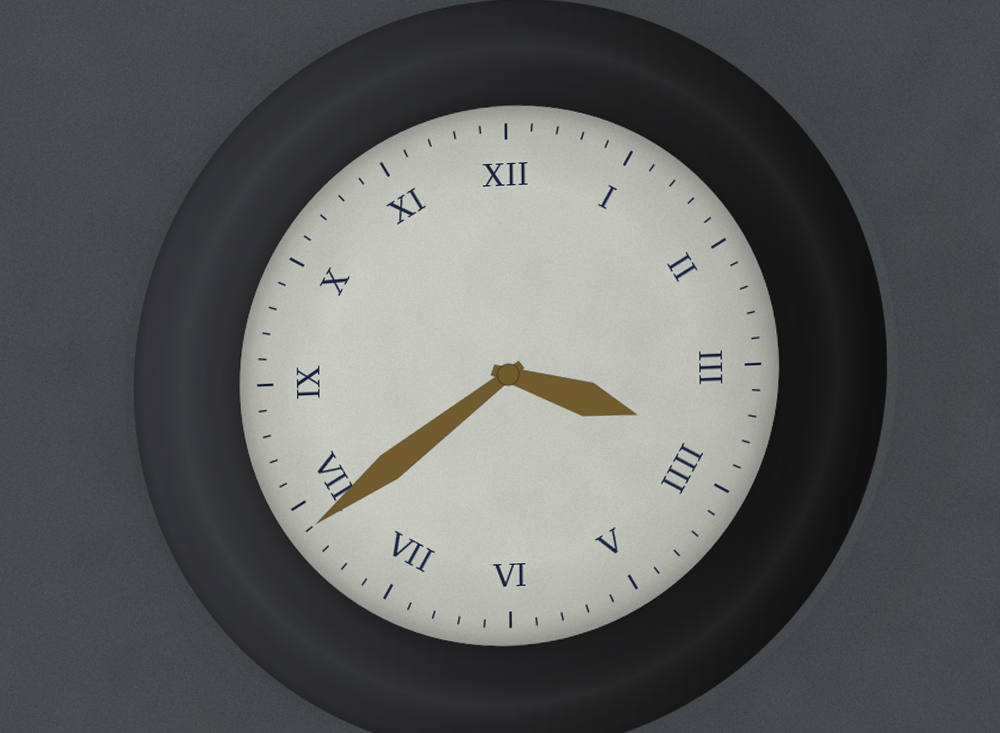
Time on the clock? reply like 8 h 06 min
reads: 3 h 39 min
